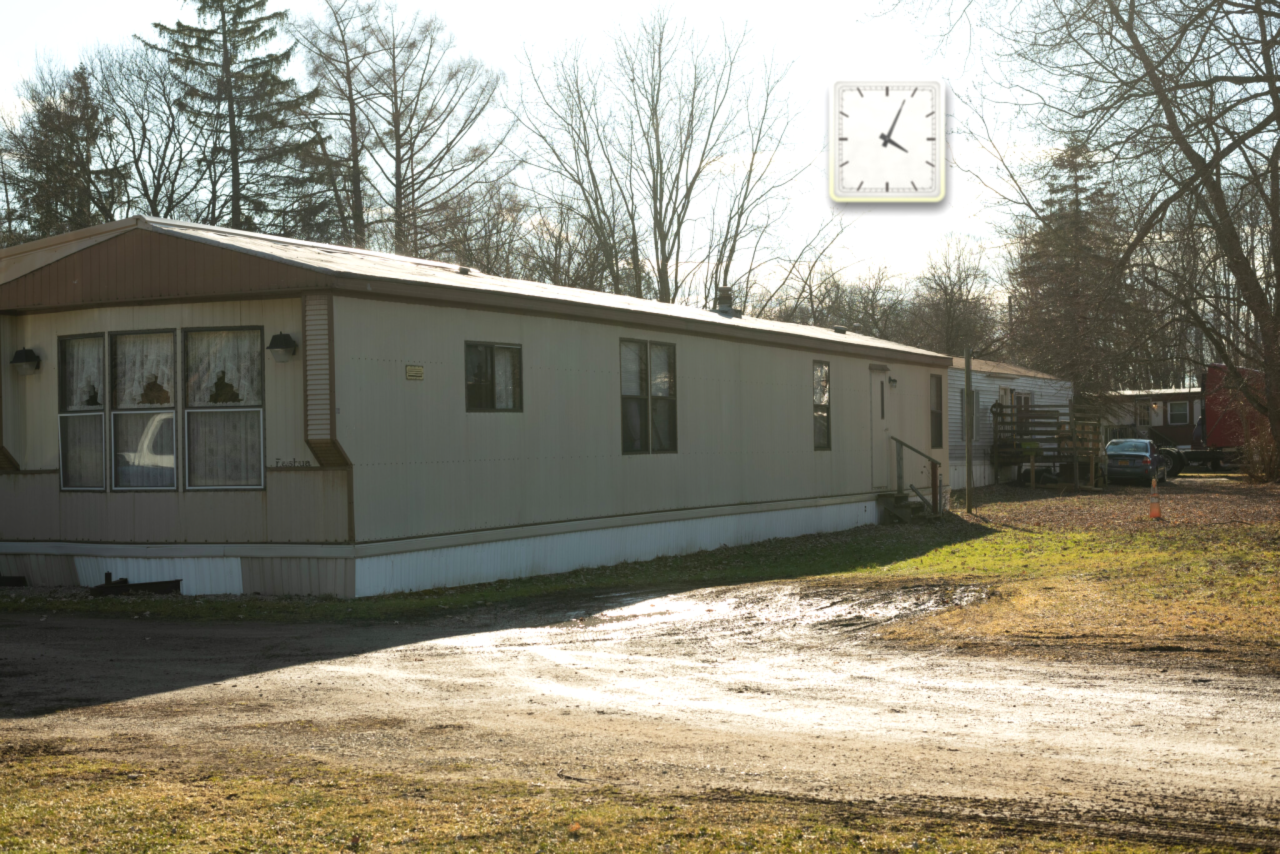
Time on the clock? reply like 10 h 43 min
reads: 4 h 04 min
